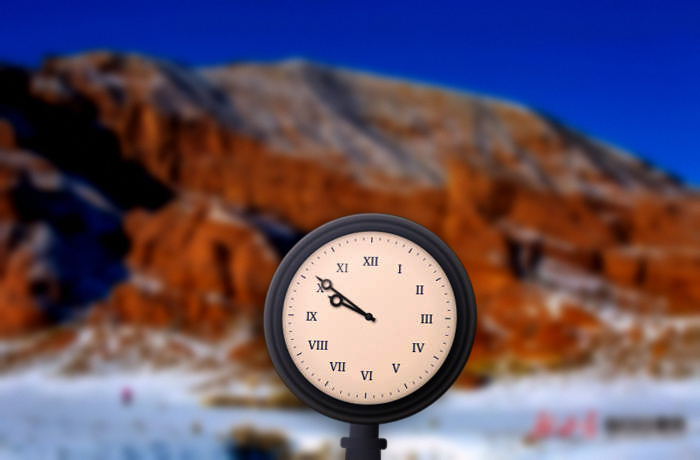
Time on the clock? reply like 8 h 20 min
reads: 9 h 51 min
